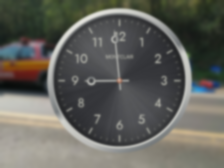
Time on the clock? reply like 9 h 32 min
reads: 8 h 59 min
